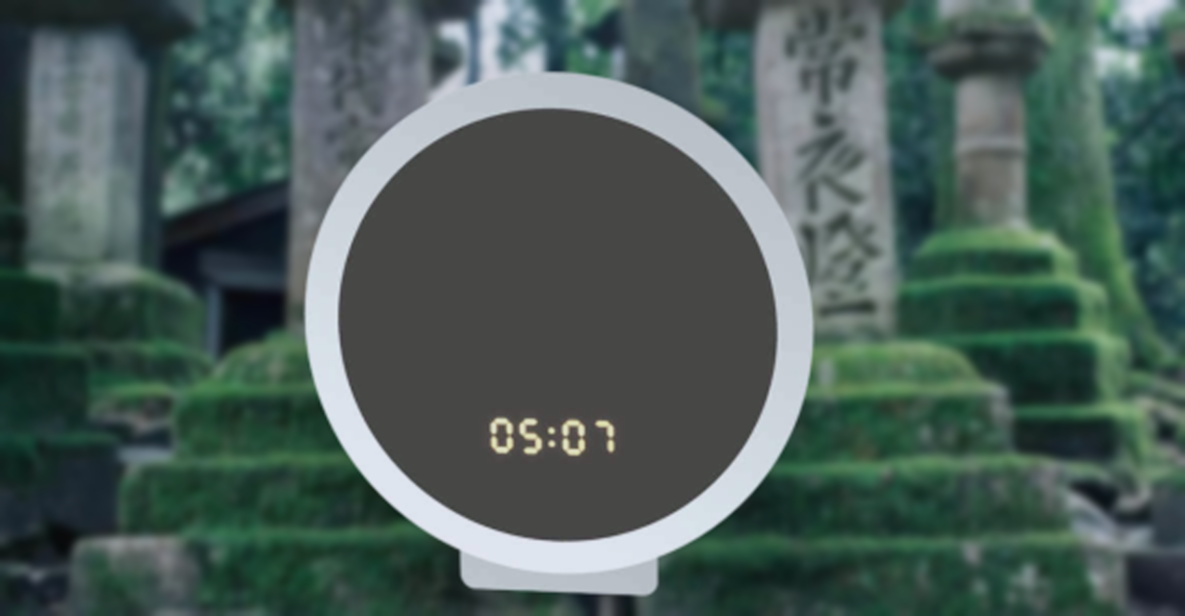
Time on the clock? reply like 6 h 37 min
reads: 5 h 07 min
